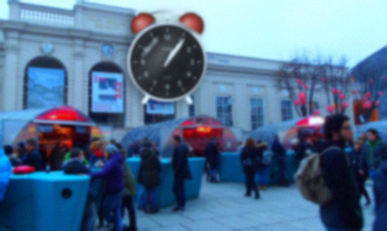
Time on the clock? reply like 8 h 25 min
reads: 1 h 06 min
